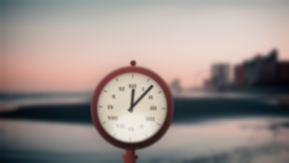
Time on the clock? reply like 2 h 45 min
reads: 12 h 07 min
